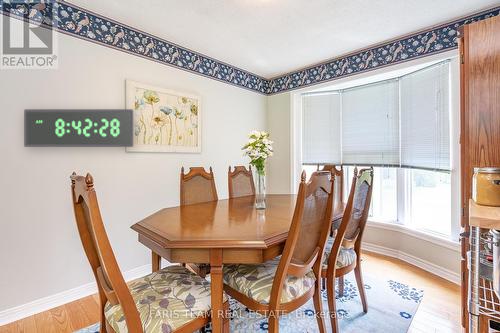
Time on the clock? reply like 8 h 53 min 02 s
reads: 8 h 42 min 28 s
